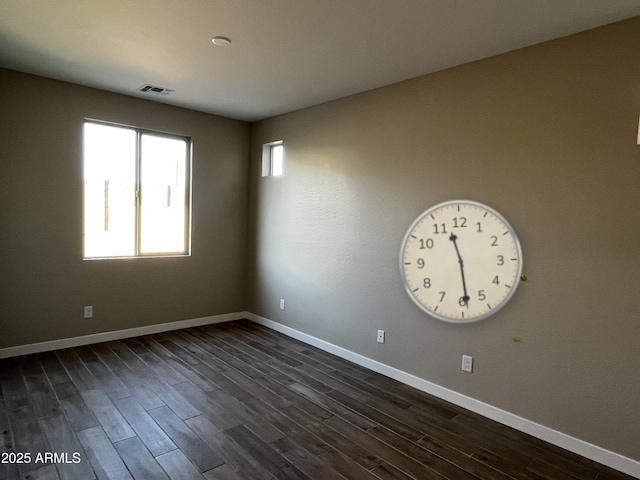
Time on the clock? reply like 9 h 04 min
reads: 11 h 29 min
